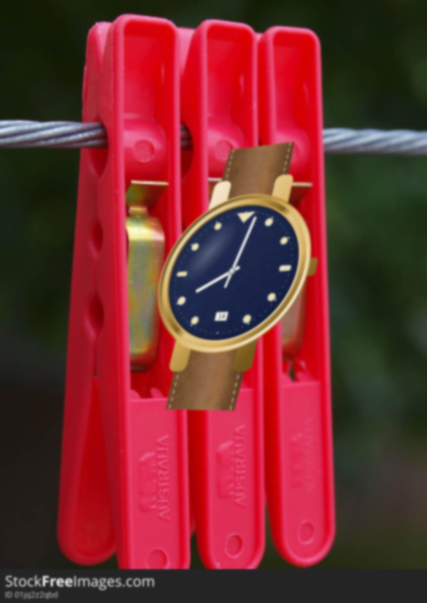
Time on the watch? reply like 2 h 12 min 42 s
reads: 8 h 02 min 02 s
